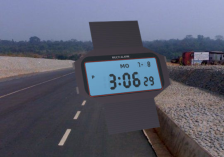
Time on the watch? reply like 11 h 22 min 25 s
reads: 3 h 06 min 29 s
